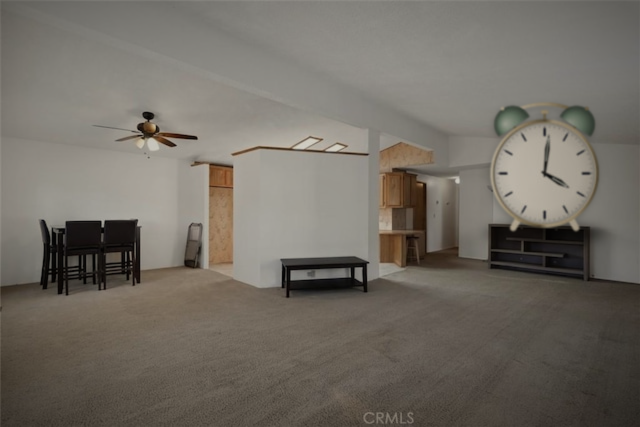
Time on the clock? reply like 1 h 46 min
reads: 4 h 01 min
